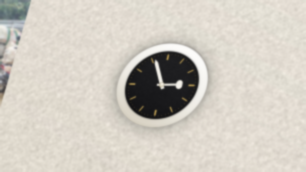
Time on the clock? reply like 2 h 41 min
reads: 2 h 56 min
